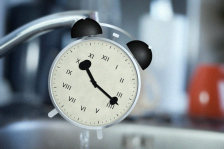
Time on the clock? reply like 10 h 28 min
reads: 10 h 18 min
